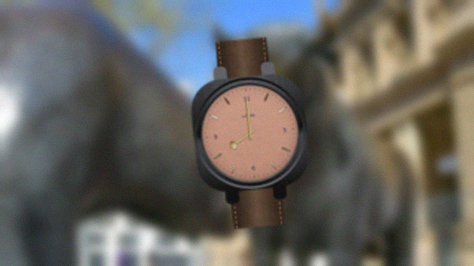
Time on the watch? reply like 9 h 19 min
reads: 8 h 00 min
